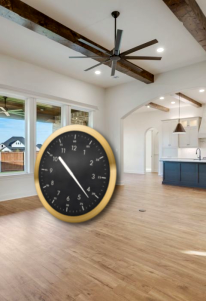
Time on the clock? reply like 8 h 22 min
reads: 10 h 22 min
